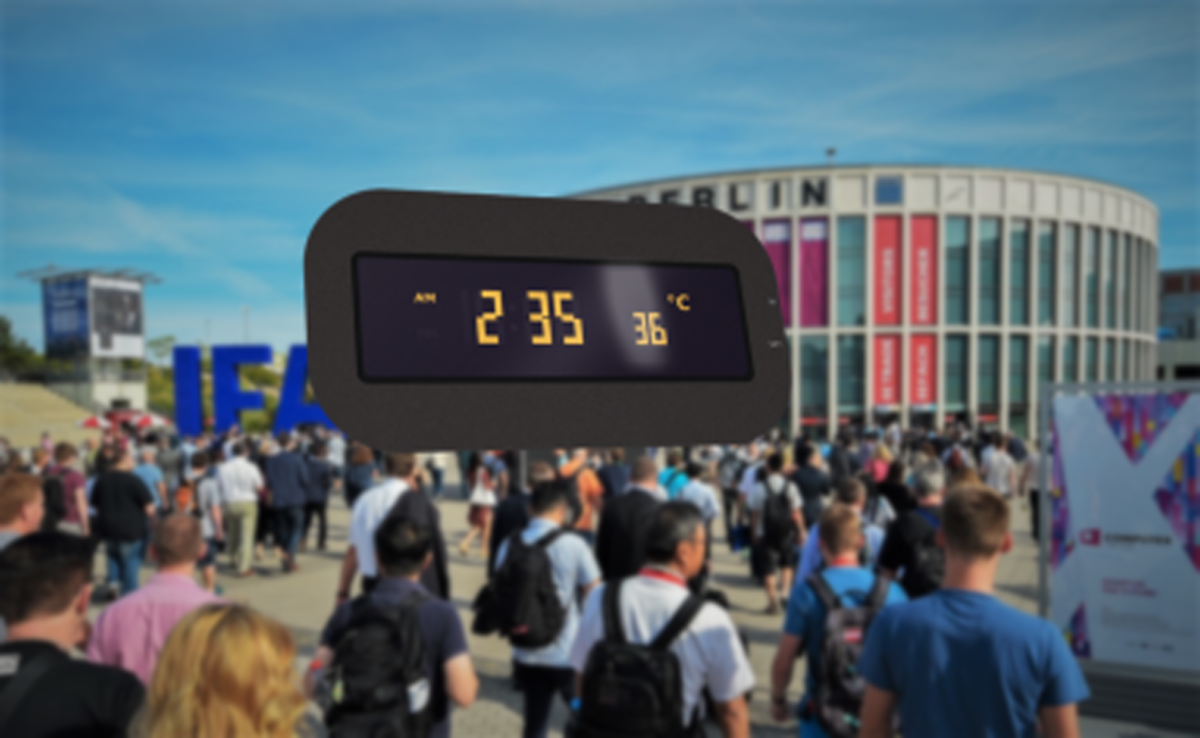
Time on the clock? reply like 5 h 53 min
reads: 2 h 35 min
